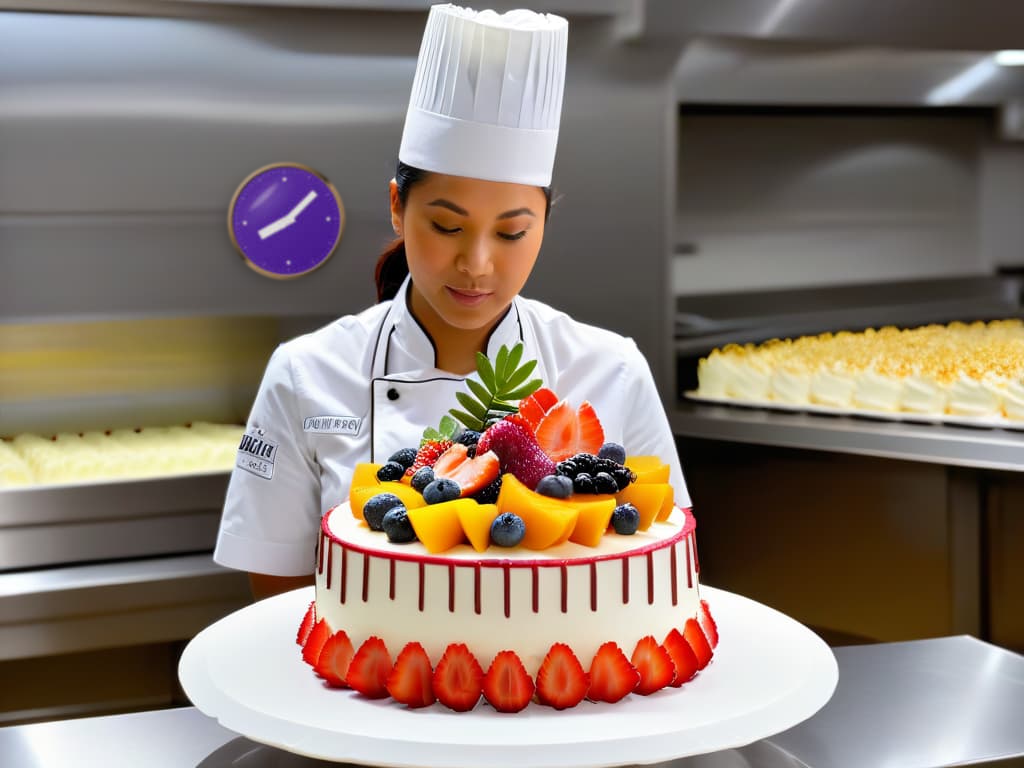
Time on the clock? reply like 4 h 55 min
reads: 8 h 08 min
